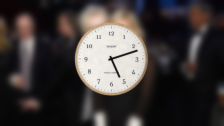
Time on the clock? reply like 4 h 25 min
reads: 5 h 12 min
